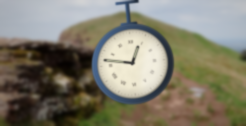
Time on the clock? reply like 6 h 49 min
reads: 12 h 47 min
